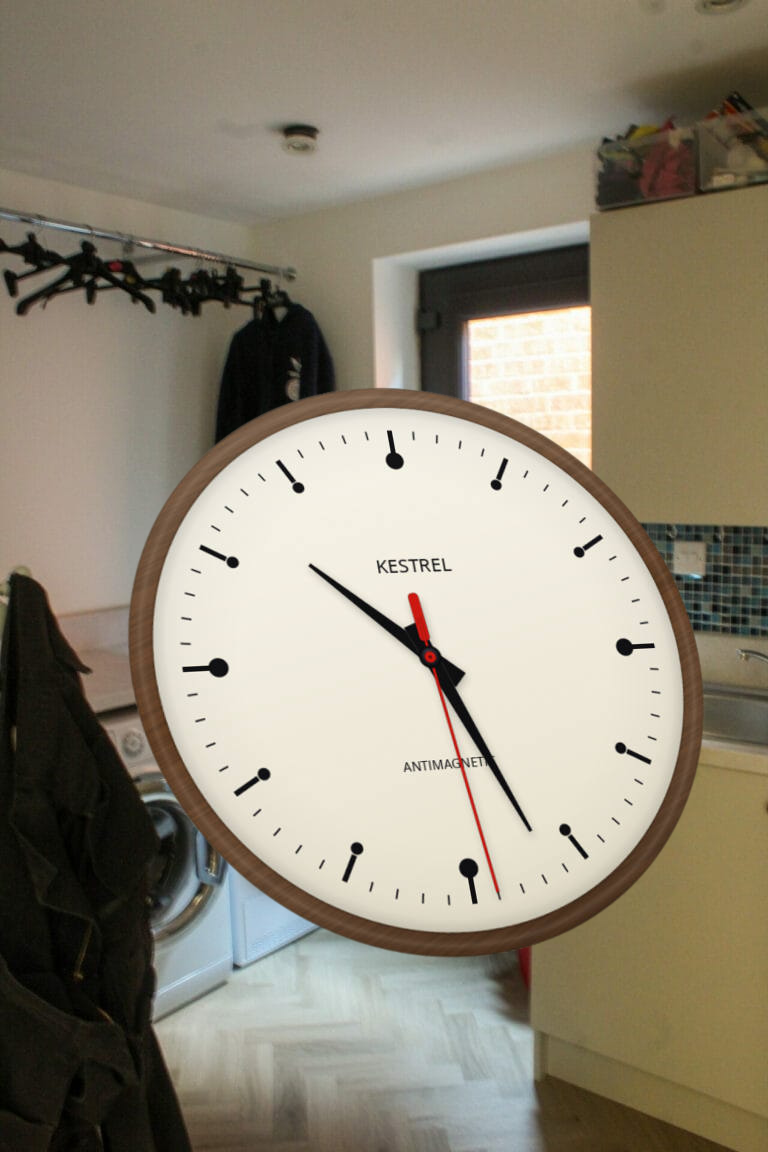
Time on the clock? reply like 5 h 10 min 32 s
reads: 10 h 26 min 29 s
